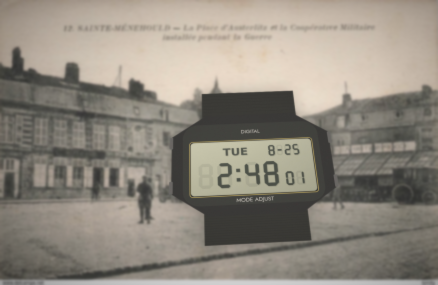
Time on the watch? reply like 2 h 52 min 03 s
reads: 2 h 48 min 01 s
